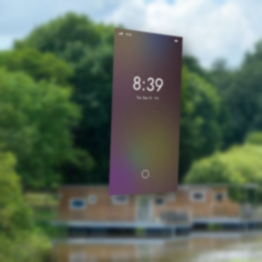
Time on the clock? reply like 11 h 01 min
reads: 8 h 39 min
